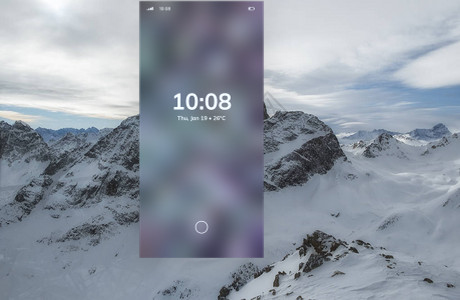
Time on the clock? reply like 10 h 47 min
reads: 10 h 08 min
